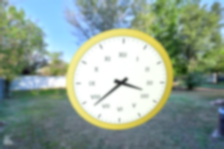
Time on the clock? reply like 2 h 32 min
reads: 3 h 38 min
